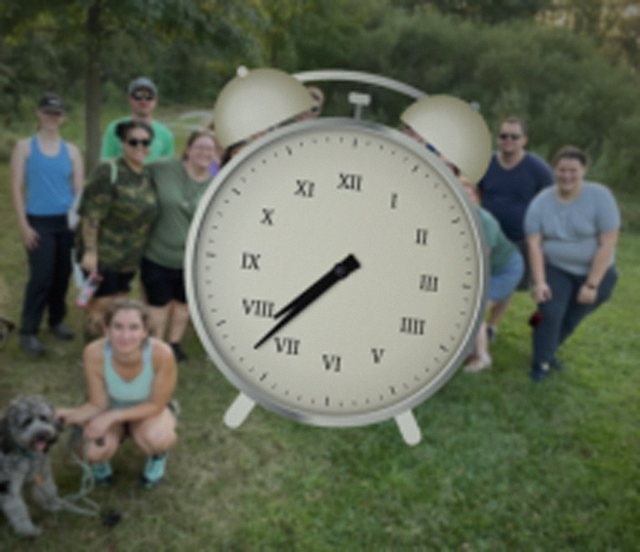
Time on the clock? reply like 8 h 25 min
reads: 7 h 37 min
